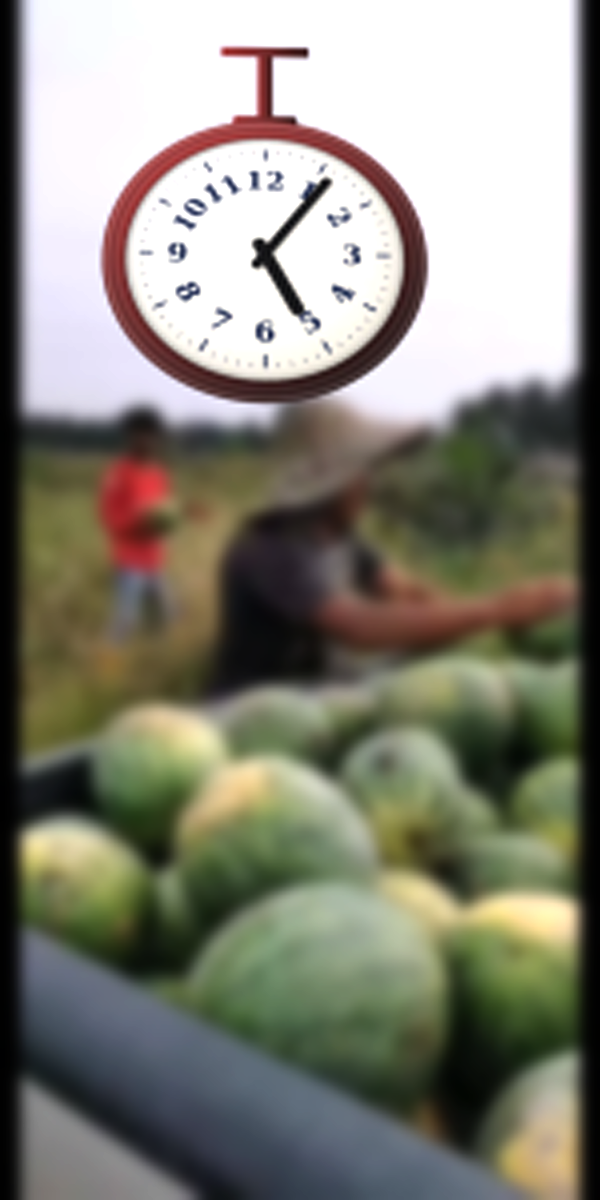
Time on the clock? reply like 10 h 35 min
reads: 5 h 06 min
